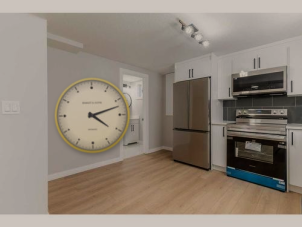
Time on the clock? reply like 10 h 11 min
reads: 4 h 12 min
